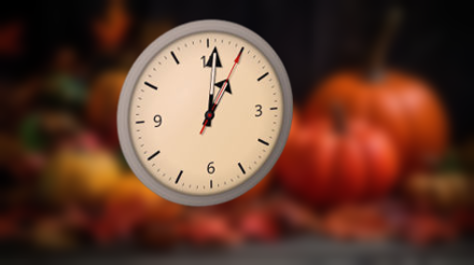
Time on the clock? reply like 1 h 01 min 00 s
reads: 1 h 01 min 05 s
